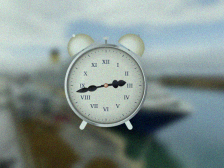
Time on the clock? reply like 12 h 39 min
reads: 2 h 43 min
